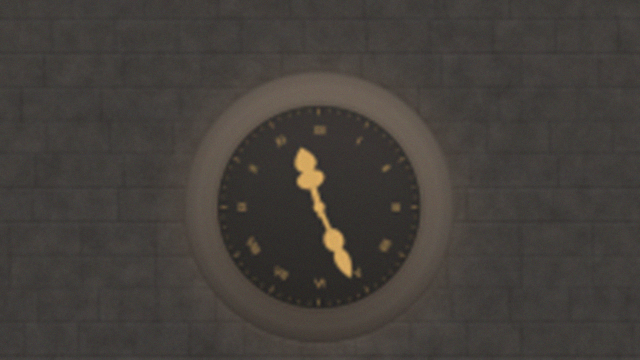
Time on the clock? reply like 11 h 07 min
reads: 11 h 26 min
